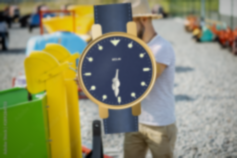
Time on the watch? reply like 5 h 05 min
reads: 6 h 31 min
